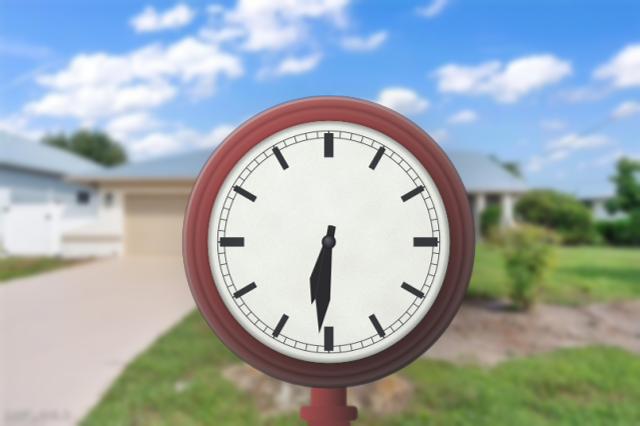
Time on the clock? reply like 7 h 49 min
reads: 6 h 31 min
